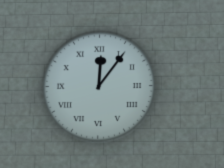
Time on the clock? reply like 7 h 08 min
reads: 12 h 06 min
